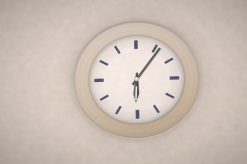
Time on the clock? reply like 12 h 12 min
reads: 6 h 06 min
